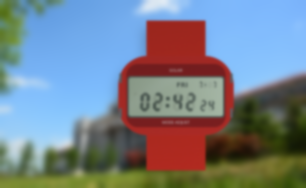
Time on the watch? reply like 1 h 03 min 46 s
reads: 2 h 42 min 24 s
